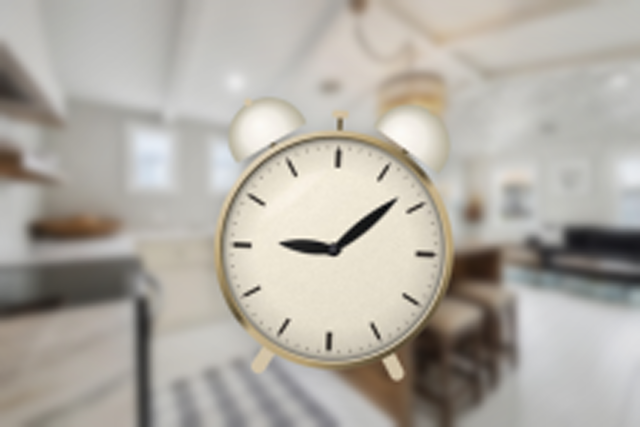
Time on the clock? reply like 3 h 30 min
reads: 9 h 08 min
